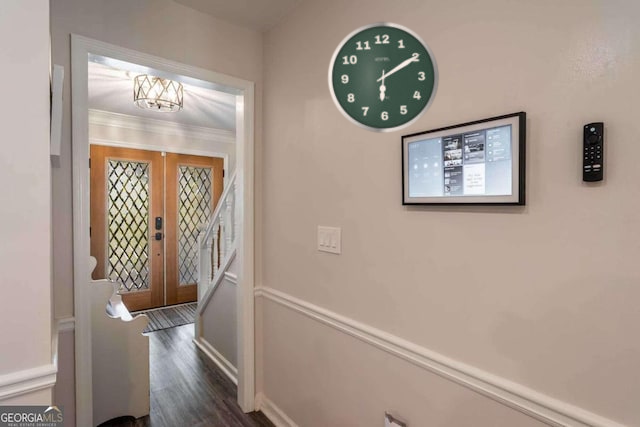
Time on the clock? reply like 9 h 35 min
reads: 6 h 10 min
